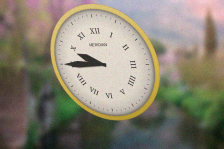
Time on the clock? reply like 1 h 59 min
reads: 9 h 45 min
